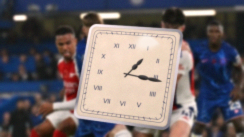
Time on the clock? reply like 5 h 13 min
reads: 1 h 16 min
